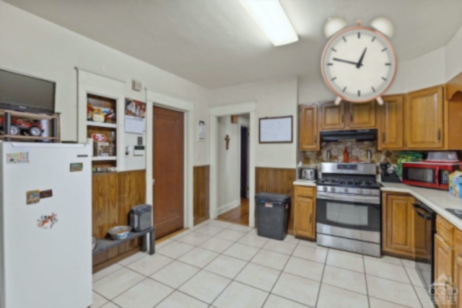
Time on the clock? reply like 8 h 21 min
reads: 12 h 47 min
